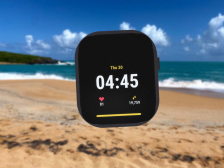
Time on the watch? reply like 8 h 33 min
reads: 4 h 45 min
